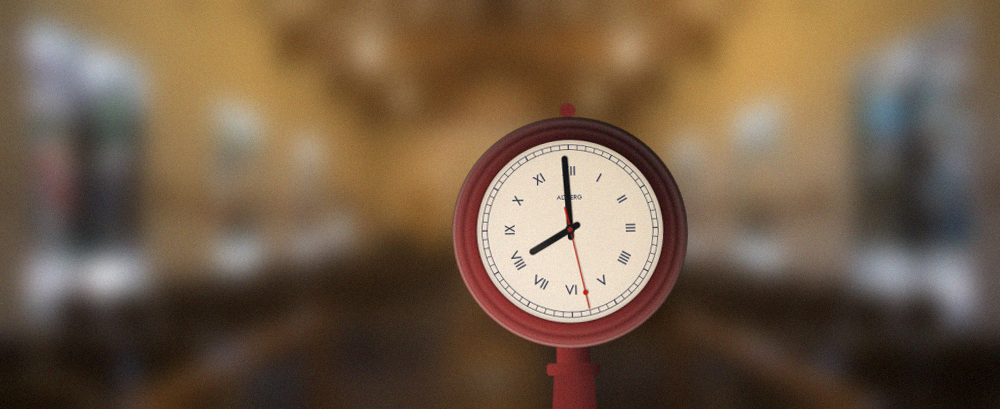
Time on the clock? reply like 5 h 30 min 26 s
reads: 7 h 59 min 28 s
